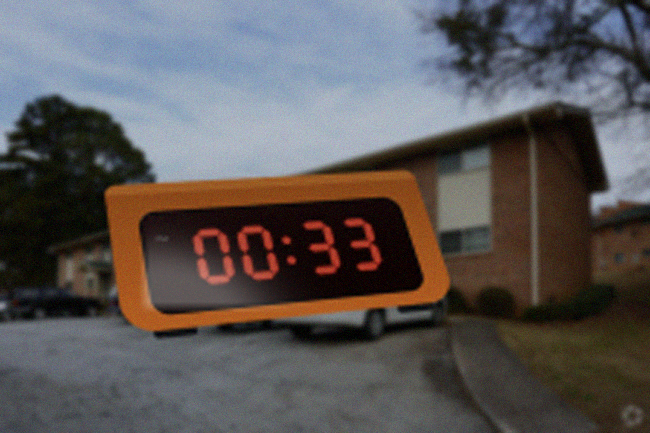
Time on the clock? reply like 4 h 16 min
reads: 0 h 33 min
